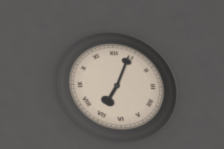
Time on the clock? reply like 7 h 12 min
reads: 7 h 04 min
